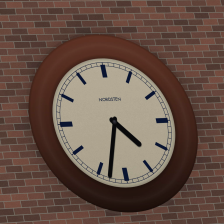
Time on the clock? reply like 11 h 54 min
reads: 4 h 33 min
